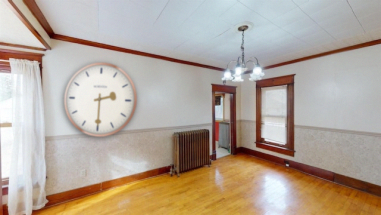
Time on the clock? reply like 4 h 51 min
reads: 2 h 30 min
